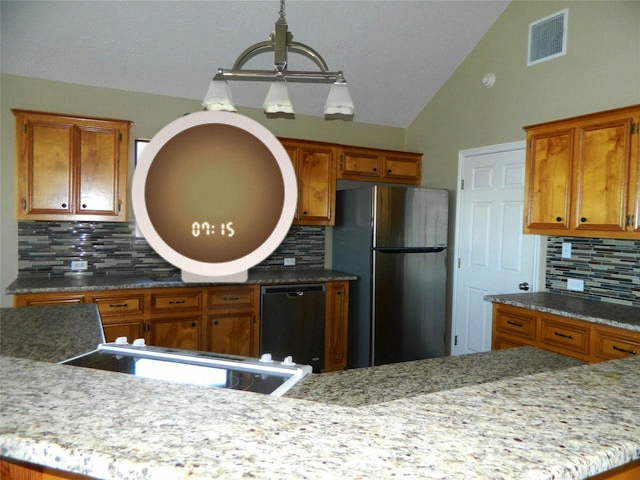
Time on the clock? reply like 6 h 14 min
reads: 7 h 15 min
